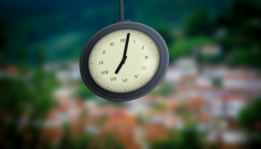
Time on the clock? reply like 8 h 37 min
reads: 7 h 02 min
